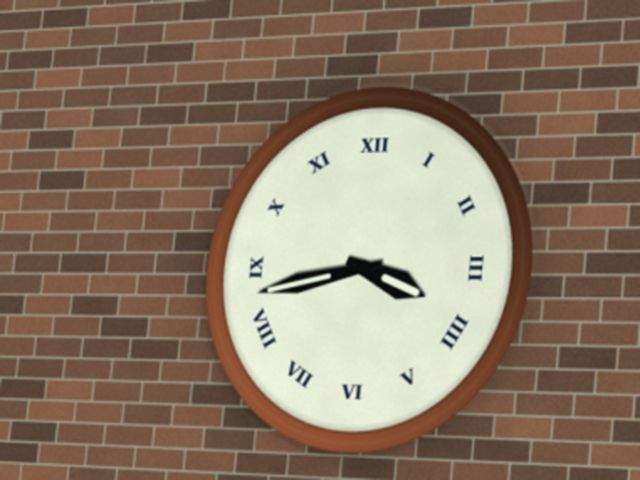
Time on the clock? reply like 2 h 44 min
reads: 3 h 43 min
